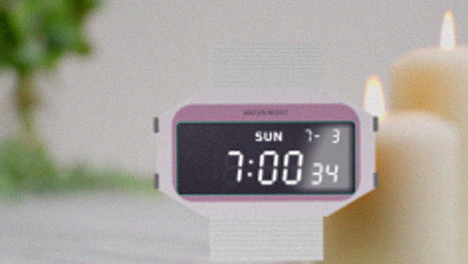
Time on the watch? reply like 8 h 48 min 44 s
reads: 7 h 00 min 34 s
